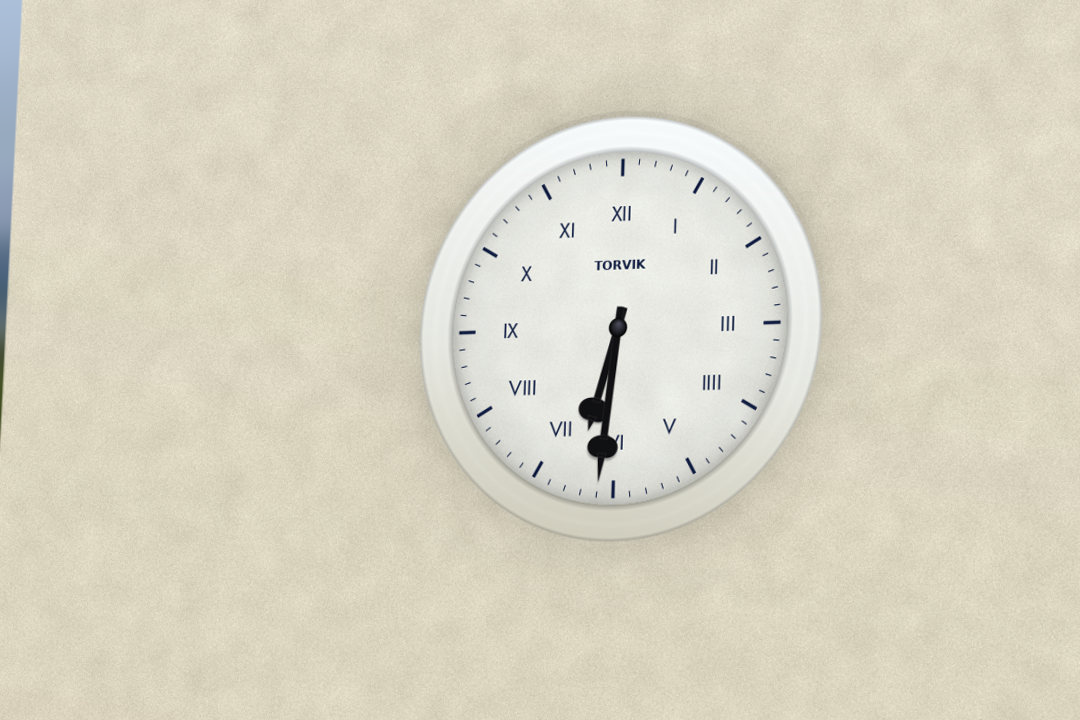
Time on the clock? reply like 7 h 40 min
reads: 6 h 31 min
